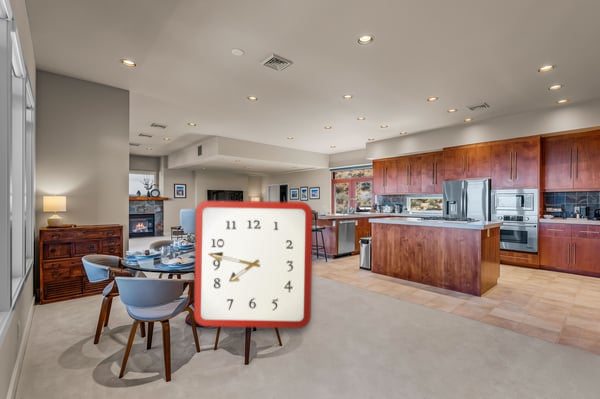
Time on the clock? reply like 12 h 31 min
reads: 7 h 47 min
